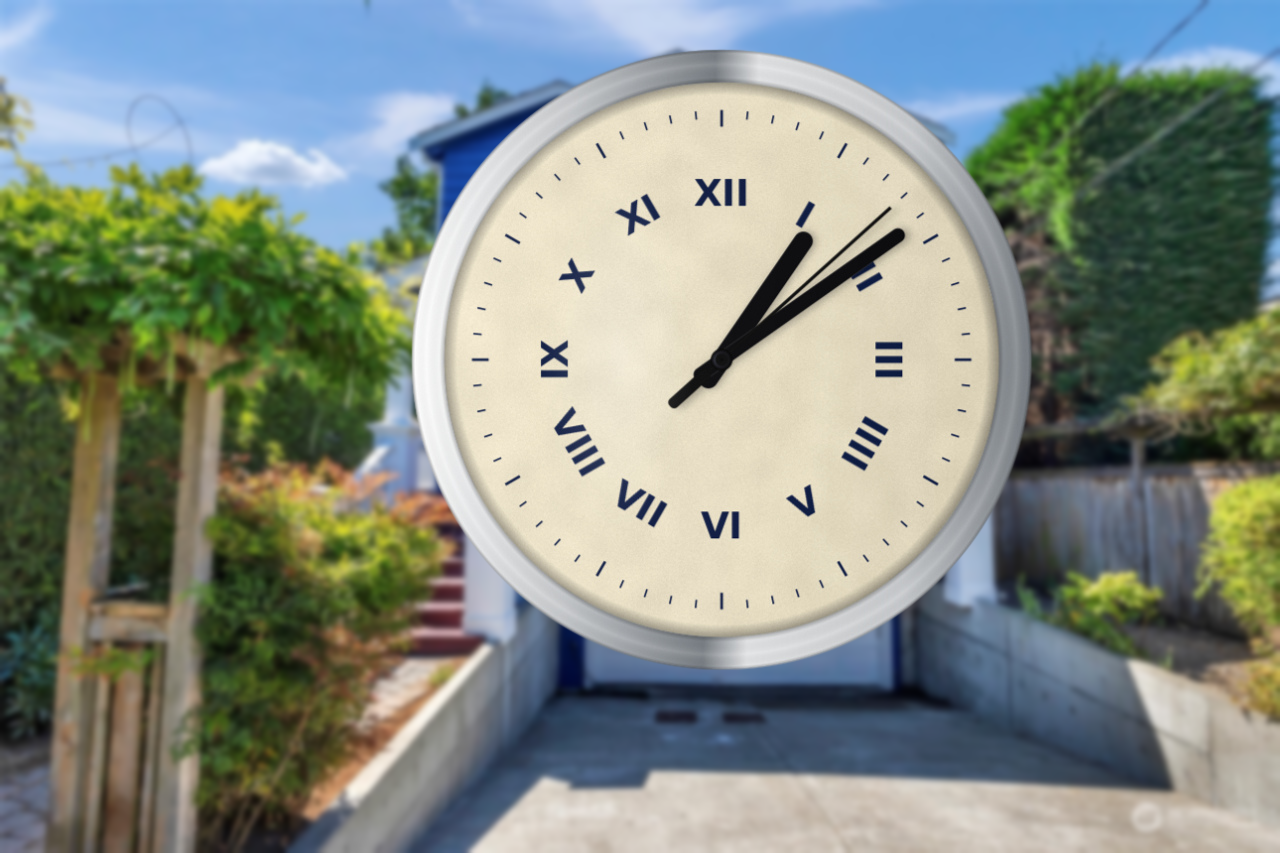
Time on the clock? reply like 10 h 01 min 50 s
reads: 1 h 09 min 08 s
